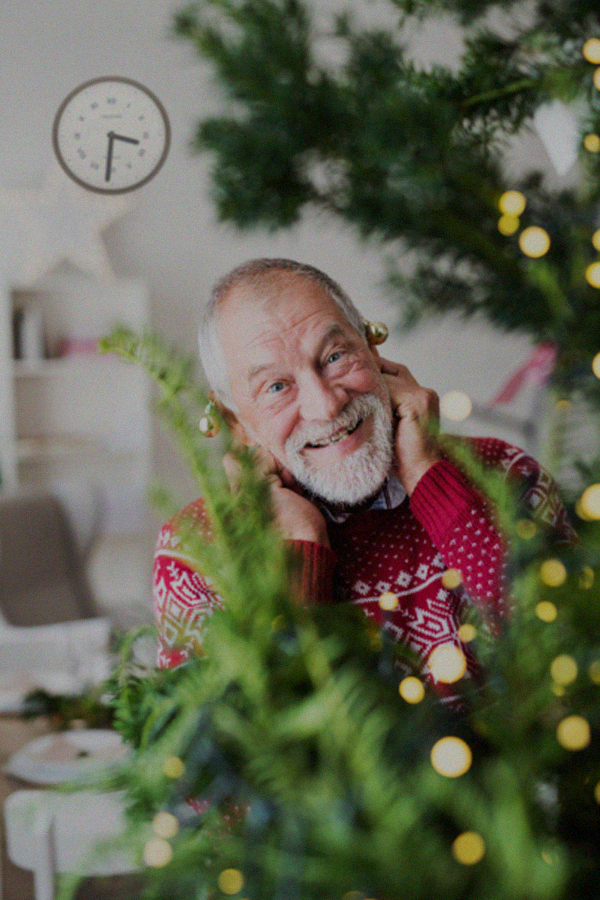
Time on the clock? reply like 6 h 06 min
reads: 3 h 31 min
